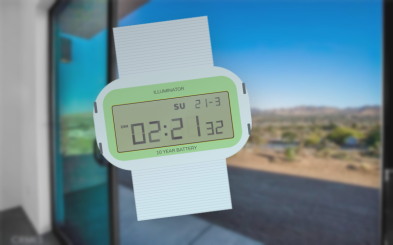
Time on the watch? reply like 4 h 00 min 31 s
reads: 2 h 21 min 32 s
